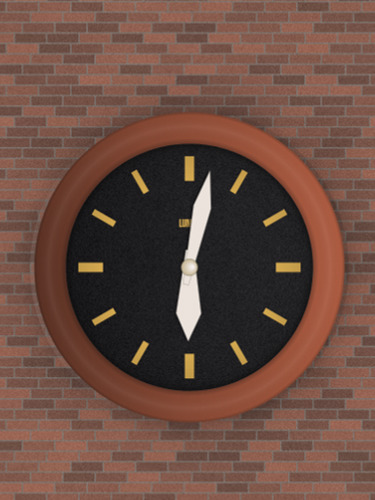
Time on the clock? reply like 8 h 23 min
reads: 6 h 02 min
